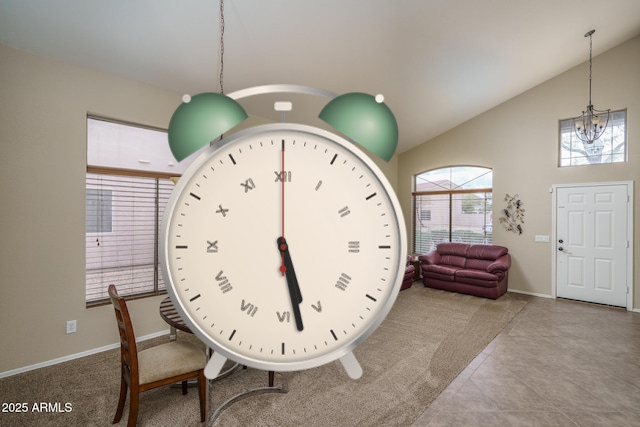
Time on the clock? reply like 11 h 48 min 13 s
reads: 5 h 28 min 00 s
